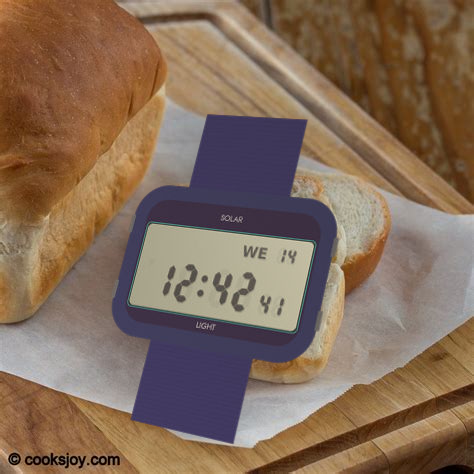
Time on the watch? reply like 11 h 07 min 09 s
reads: 12 h 42 min 41 s
